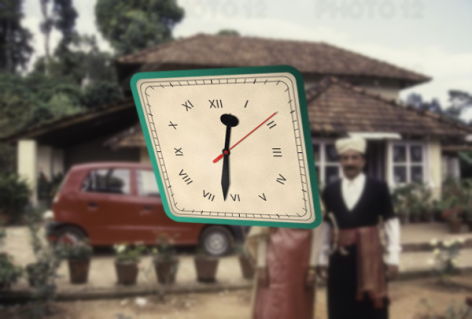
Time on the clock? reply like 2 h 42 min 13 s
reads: 12 h 32 min 09 s
